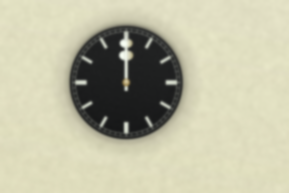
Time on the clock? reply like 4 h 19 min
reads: 12 h 00 min
